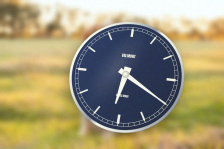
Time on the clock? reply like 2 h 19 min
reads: 6 h 20 min
